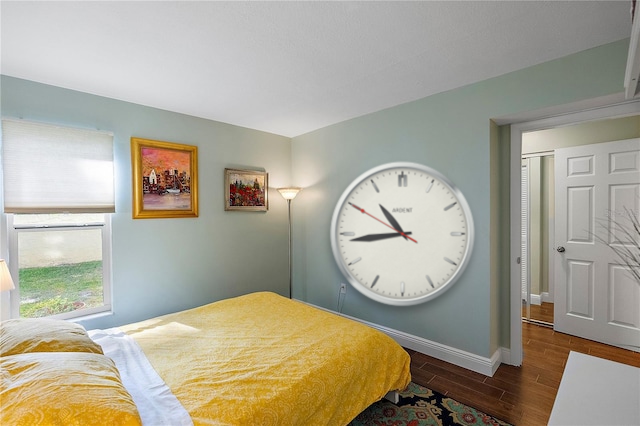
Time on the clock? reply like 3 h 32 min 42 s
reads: 10 h 43 min 50 s
